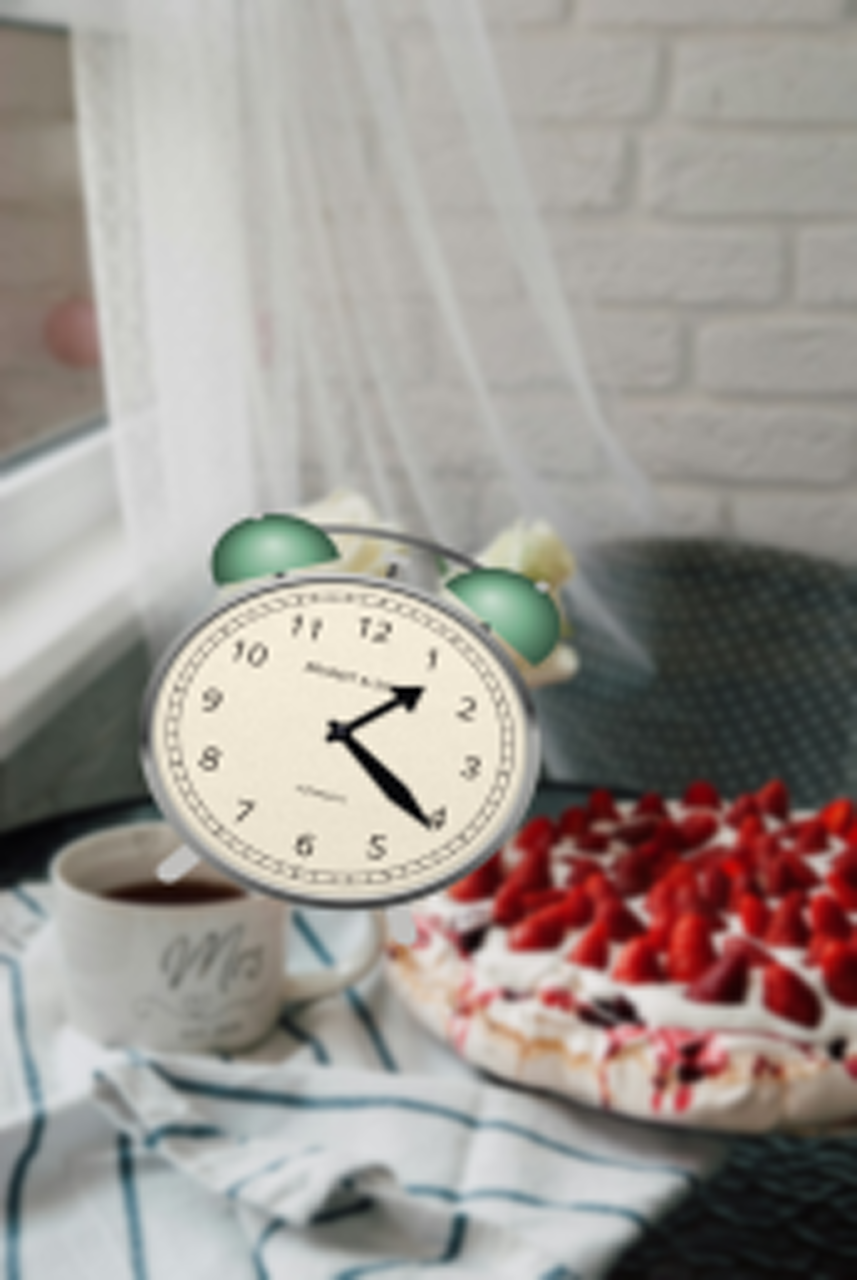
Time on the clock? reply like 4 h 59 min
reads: 1 h 21 min
